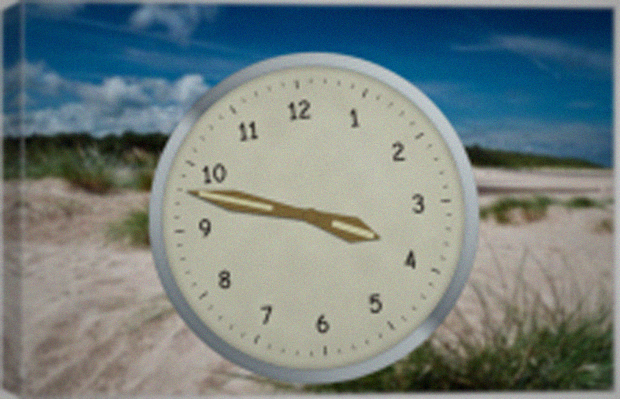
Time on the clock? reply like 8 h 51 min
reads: 3 h 48 min
